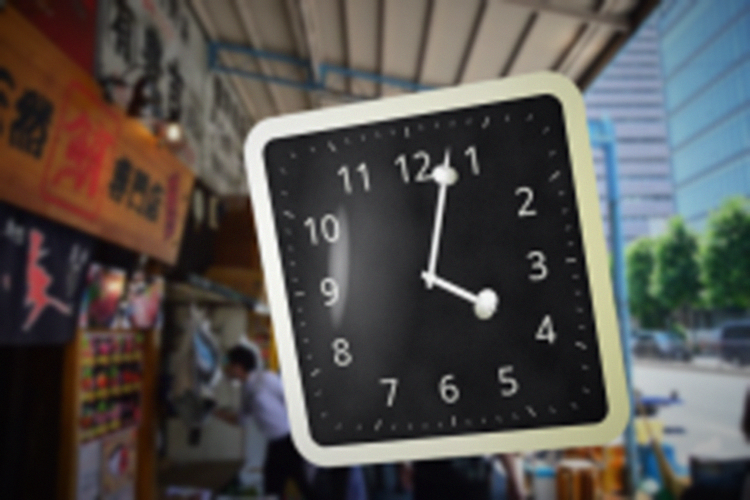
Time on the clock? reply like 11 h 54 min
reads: 4 h 03 min
